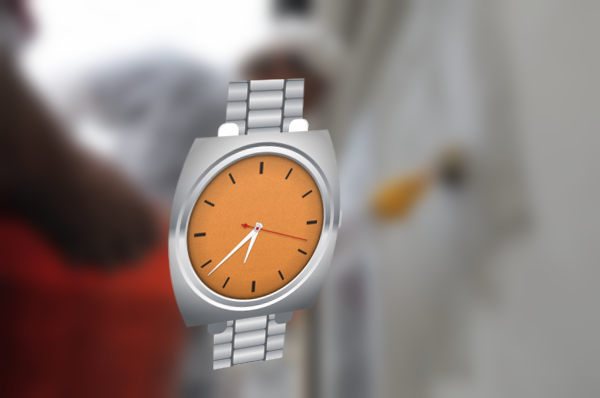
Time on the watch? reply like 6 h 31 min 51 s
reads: 6 h 38 min 18 s
